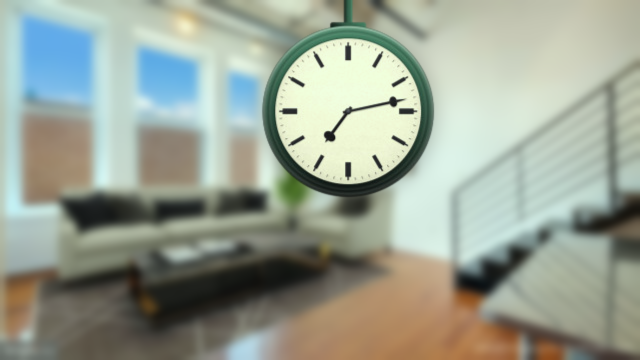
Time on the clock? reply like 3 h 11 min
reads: 7 h 13 min
